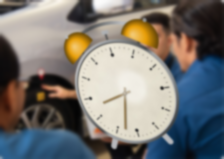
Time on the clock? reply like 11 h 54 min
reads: 8 h 33 min
